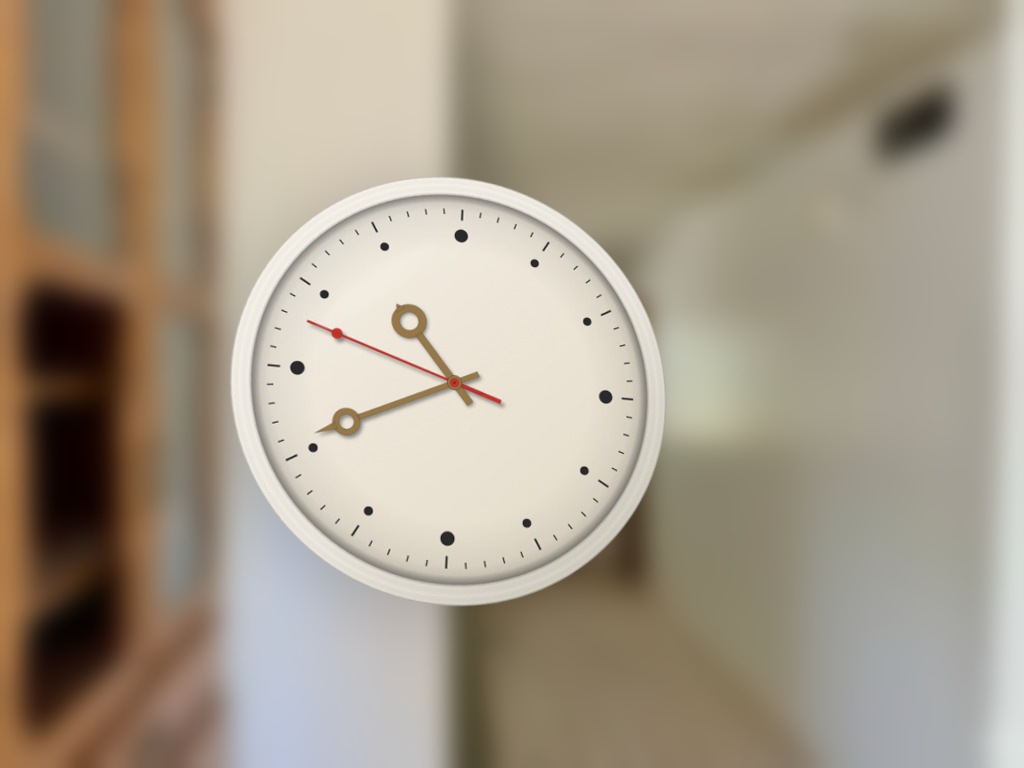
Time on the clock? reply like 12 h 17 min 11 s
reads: 10 h 40 min 48 s
